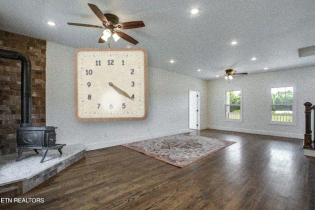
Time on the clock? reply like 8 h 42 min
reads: 4 h 21 min
